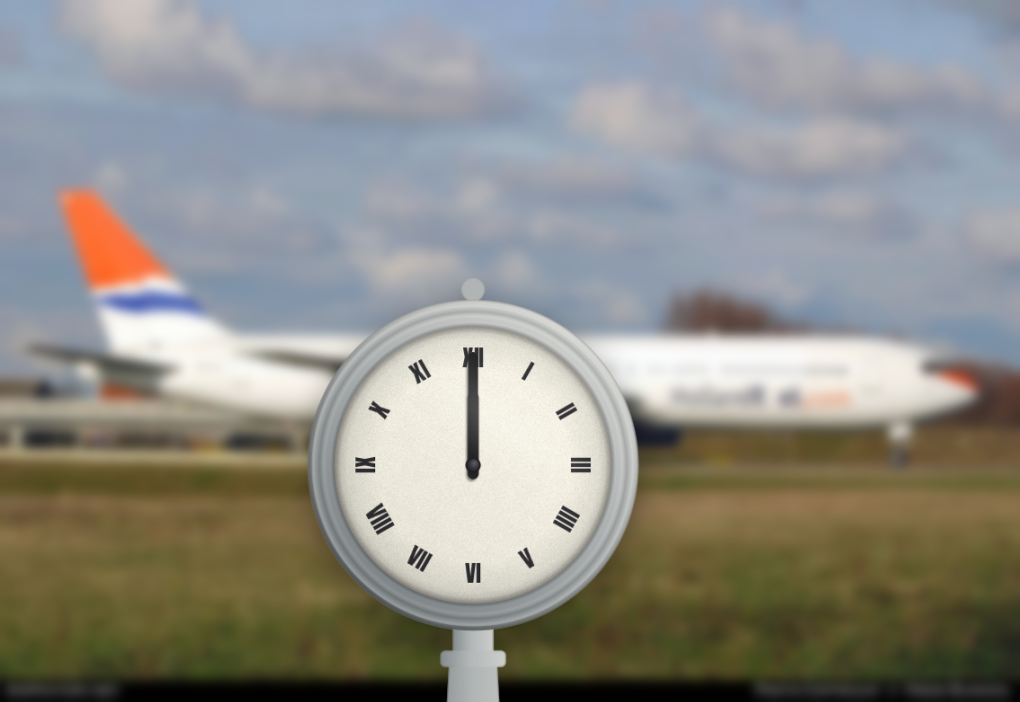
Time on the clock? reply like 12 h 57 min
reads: 12 h 00 min
